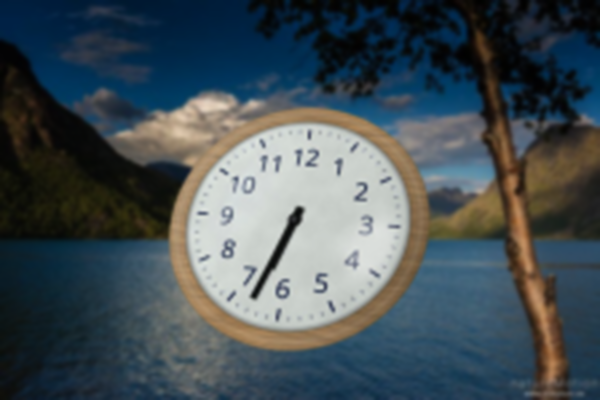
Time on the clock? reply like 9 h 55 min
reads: 6 h 33 min
